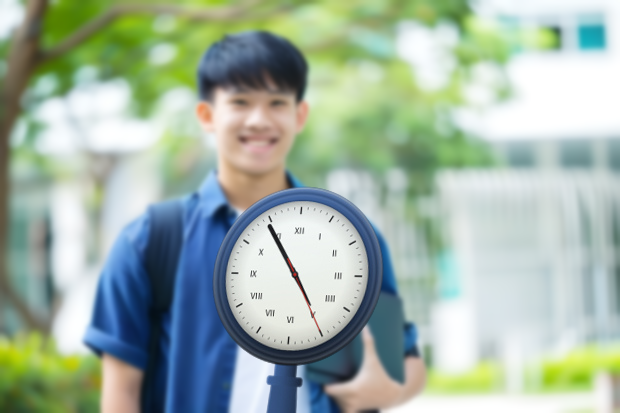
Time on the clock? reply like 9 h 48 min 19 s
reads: 4 h 54 min 25 s
